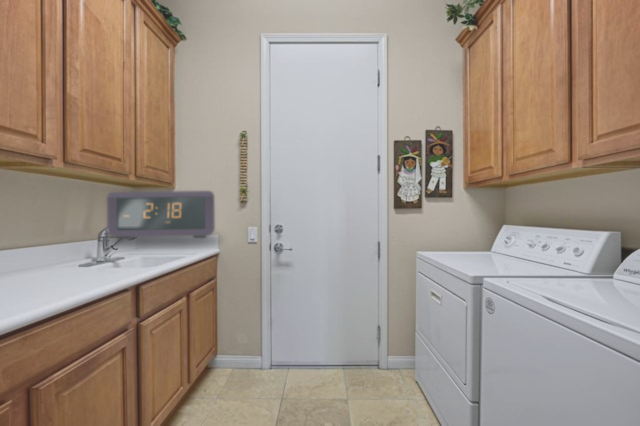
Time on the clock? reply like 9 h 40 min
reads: 2 h 18 min
